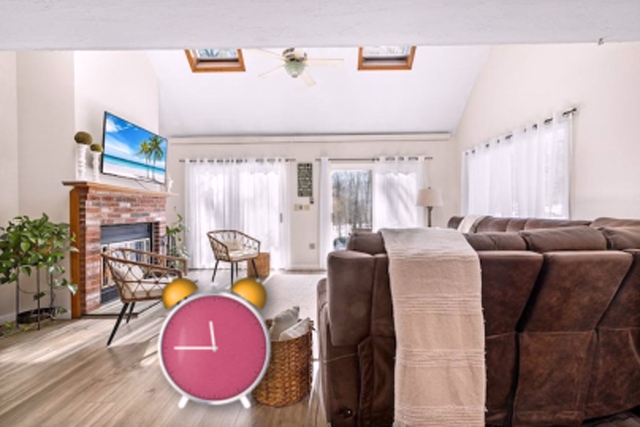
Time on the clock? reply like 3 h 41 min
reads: 11 h 45 min
